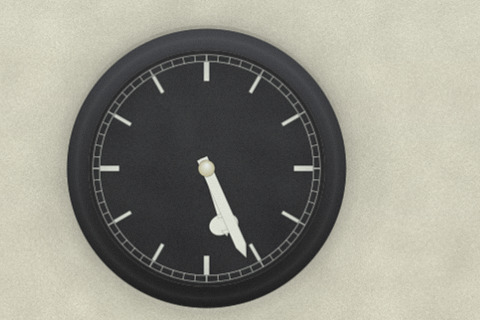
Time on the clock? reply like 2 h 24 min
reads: 5 h 26 min
